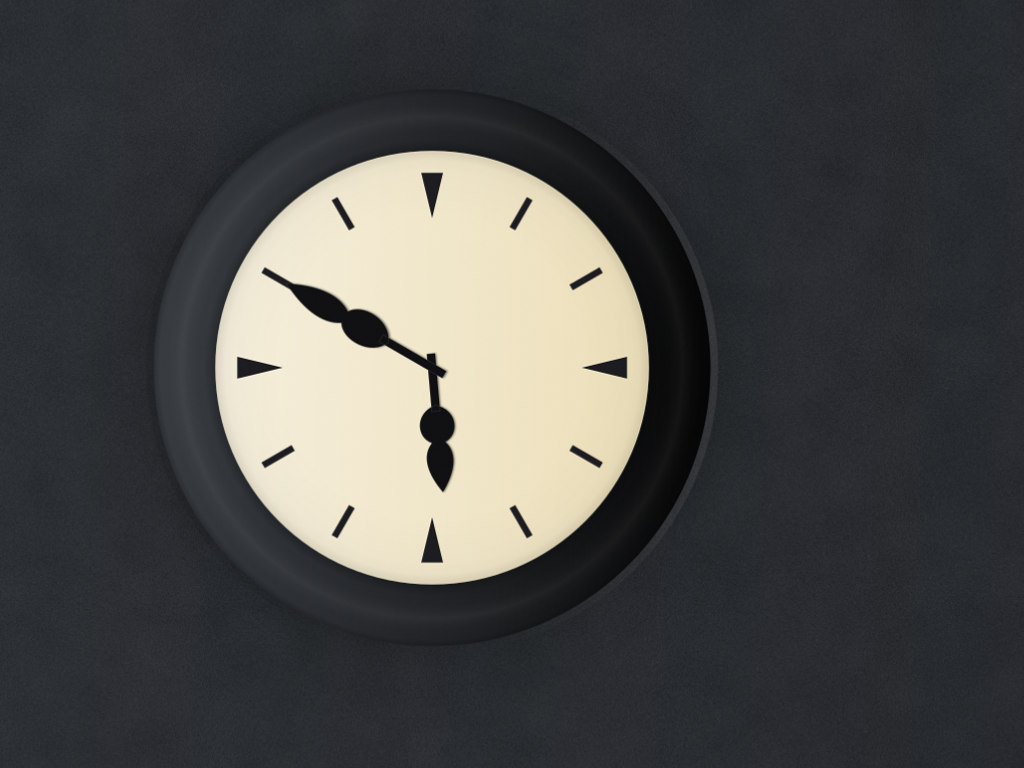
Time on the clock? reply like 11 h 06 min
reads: 5 h 50 min
